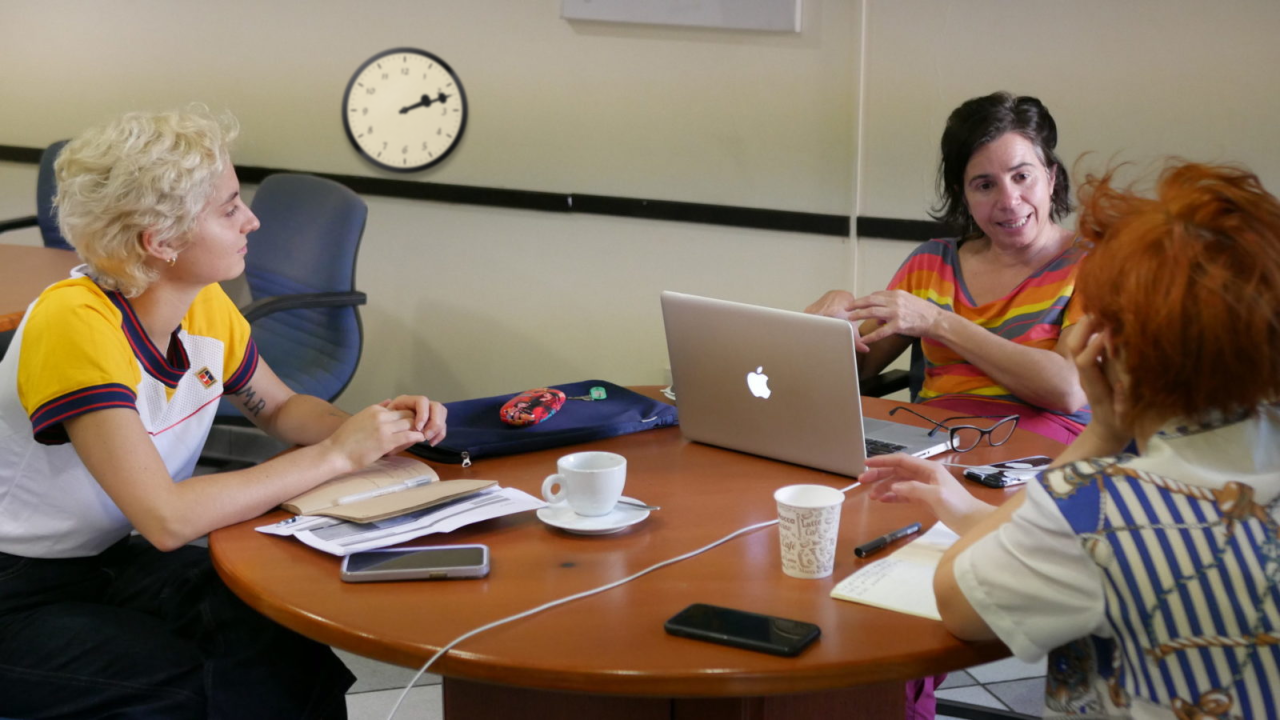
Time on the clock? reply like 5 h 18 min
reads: 2 h 12 min
